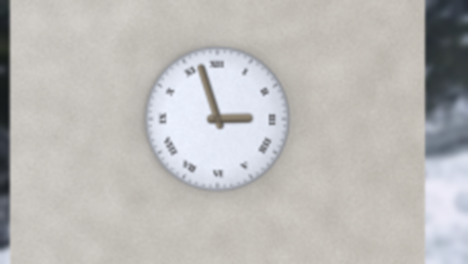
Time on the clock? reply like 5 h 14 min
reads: 2 h 57 min
